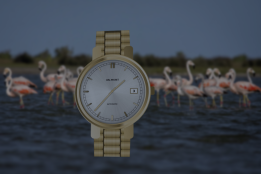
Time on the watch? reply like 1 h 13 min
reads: 1 h 37 min
